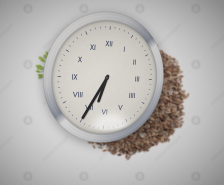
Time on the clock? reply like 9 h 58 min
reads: 6 h 35 min
